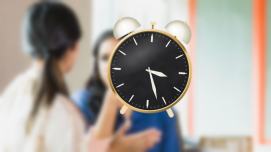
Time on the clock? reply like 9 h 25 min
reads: 3 h 27 min
